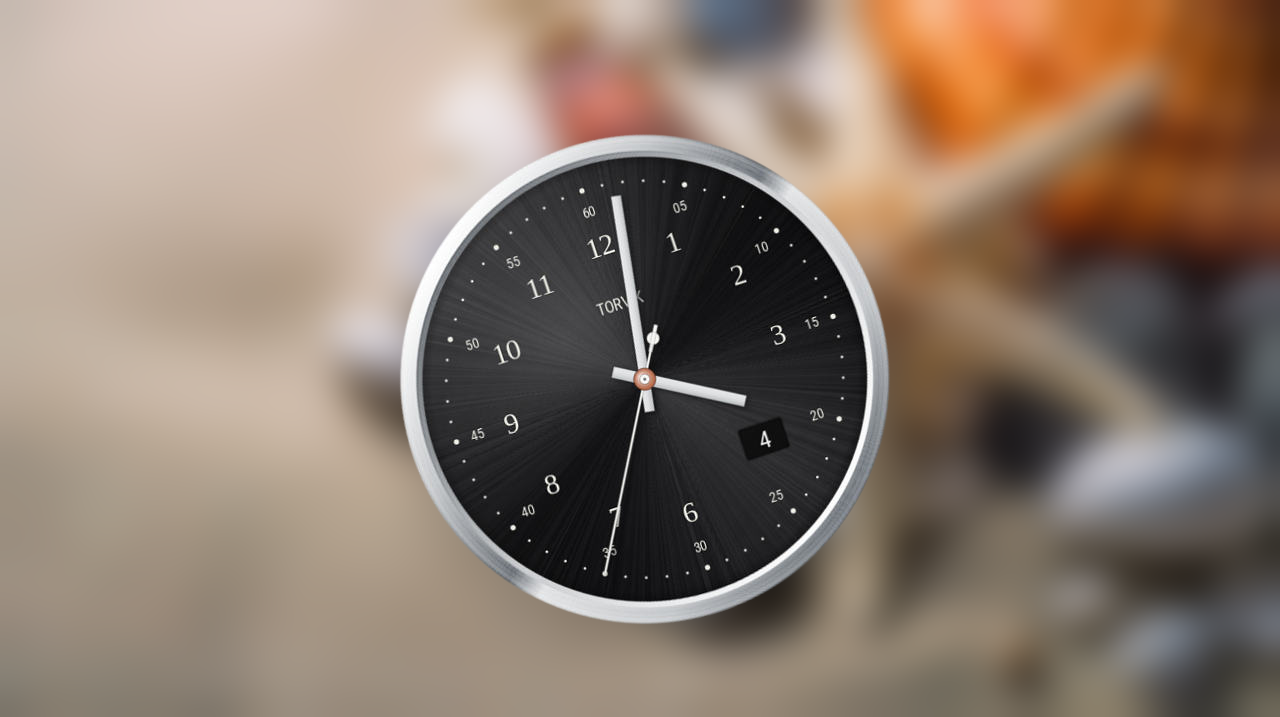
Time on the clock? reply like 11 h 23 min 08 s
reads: 4 h 01 min 35 s
